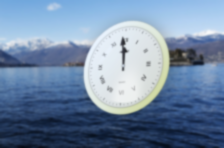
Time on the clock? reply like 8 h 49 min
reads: 11 h 59 min
